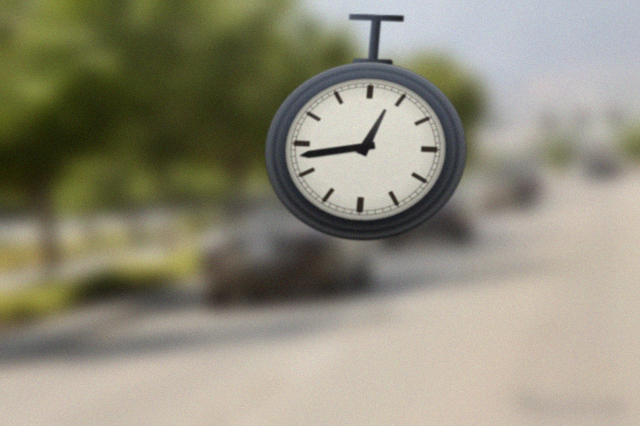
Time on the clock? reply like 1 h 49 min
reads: 12 h 43 min
